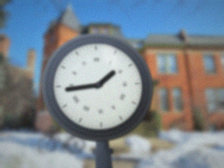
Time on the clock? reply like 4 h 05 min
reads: 1 h 44 min
